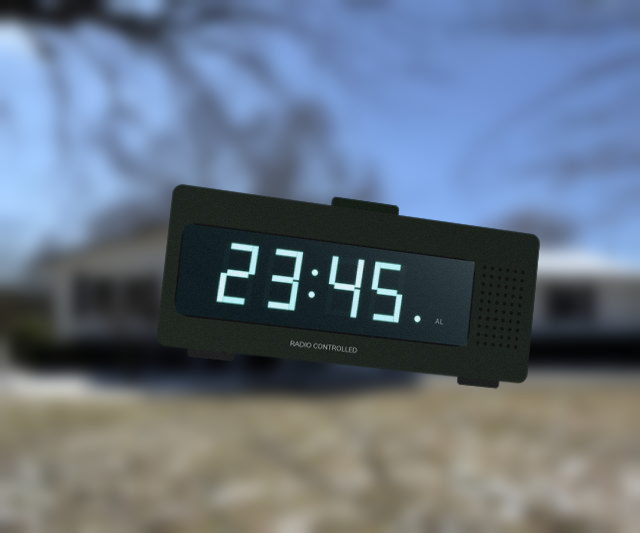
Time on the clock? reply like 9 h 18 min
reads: 23 h 45 min
